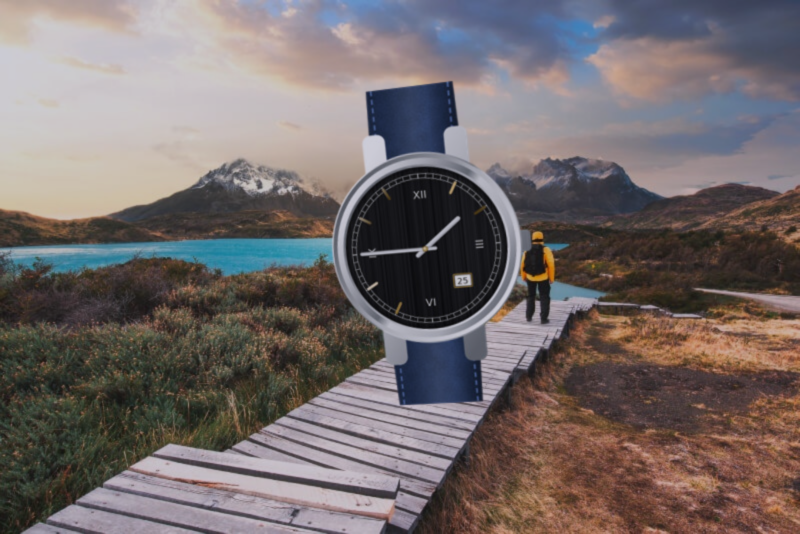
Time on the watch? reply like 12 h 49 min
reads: 1 h 45 min
